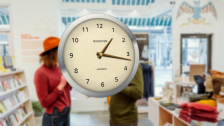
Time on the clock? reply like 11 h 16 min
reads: 1 h 17 min
